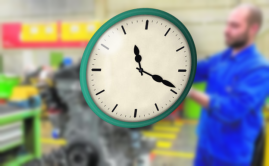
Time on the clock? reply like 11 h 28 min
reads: 11 h 19 min
